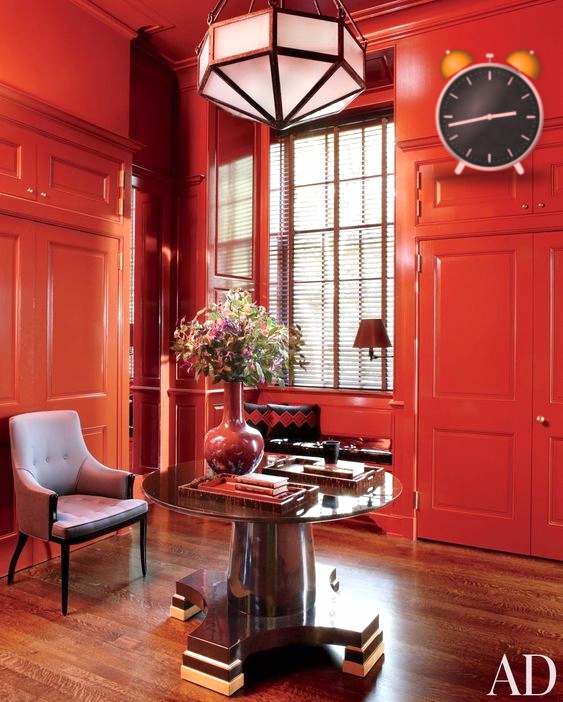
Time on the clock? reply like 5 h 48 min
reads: 2 h 43 min
